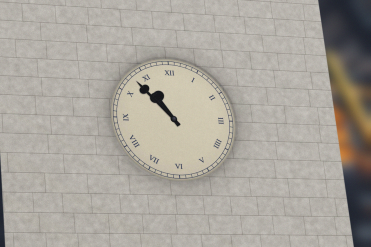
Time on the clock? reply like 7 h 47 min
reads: 10 h 53 min
